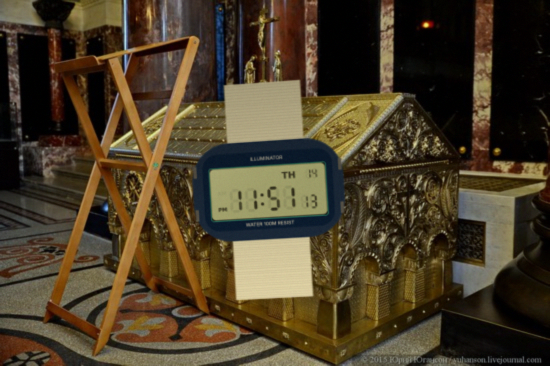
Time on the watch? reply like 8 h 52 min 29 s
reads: 11 h 51 min 13 s
